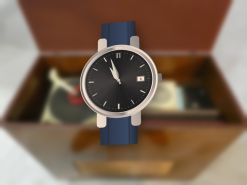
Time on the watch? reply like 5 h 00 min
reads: 10 h 57 min
